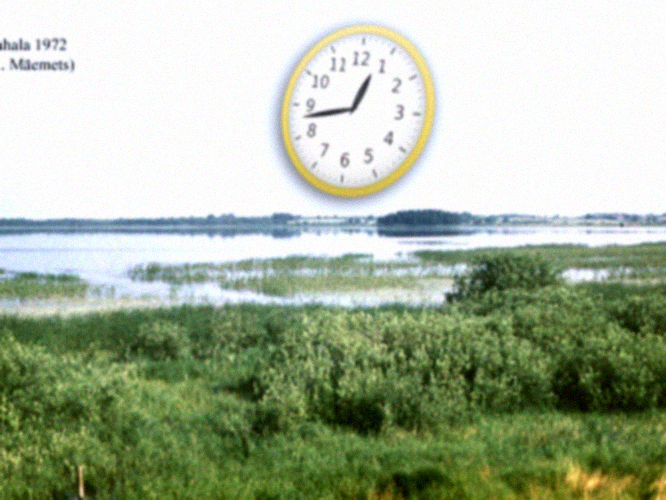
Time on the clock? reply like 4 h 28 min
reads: 12 h 43 min
